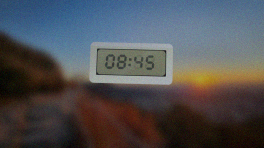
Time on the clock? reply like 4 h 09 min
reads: 8 h 45 min
